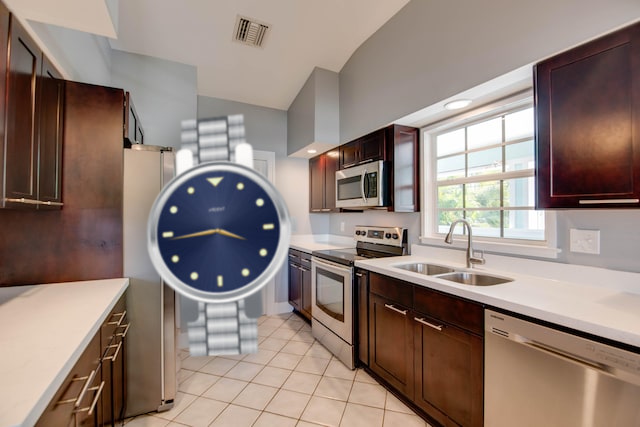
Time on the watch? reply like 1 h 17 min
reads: 3 h 44 min
